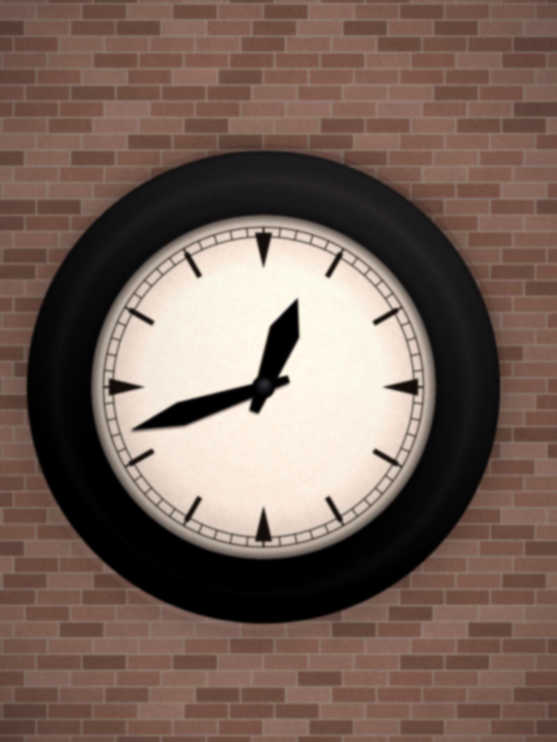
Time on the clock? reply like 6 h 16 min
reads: 12 h 42 min
